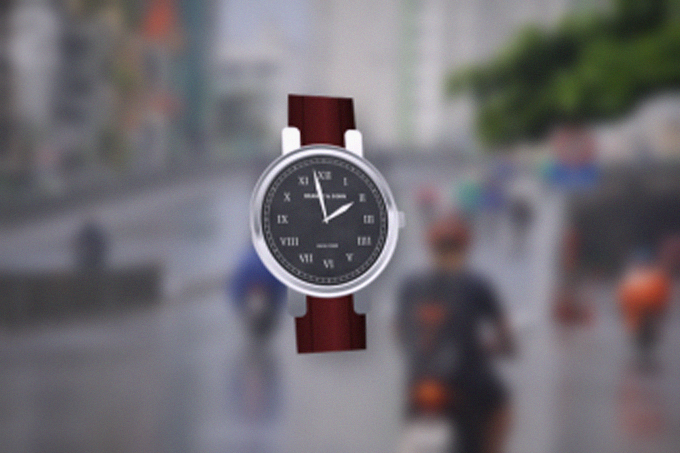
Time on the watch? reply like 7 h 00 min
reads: 1 h 58 min
